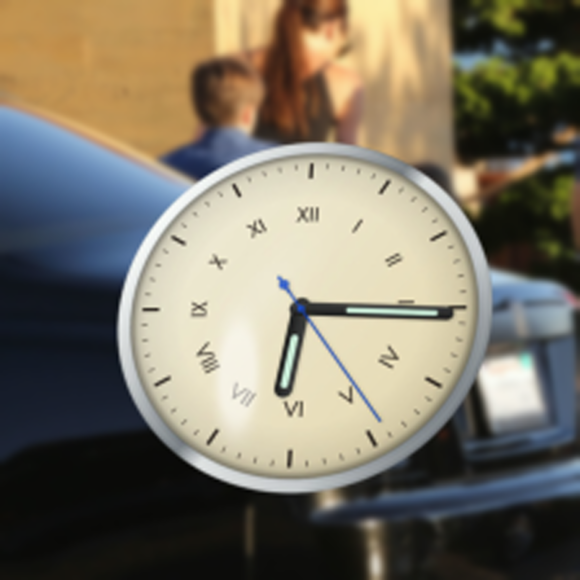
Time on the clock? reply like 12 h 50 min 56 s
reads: 6 h 15 min 24 s
